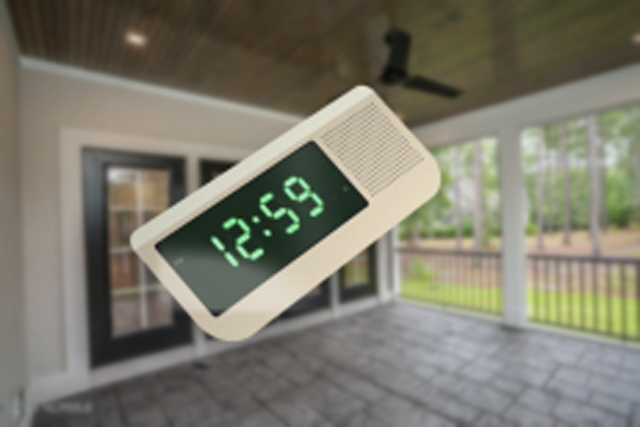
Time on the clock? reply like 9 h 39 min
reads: 12 h 59 min
